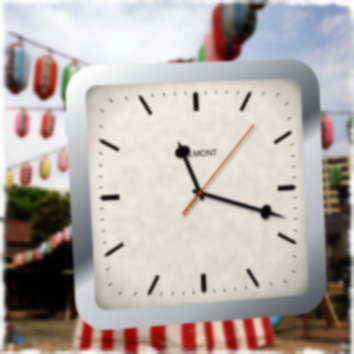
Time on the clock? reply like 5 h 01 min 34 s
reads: 11 h 18 min 07 s
